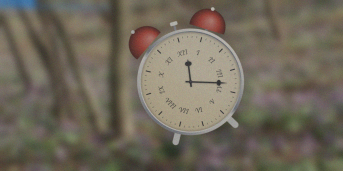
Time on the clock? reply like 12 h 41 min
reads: 12 h 18 min
